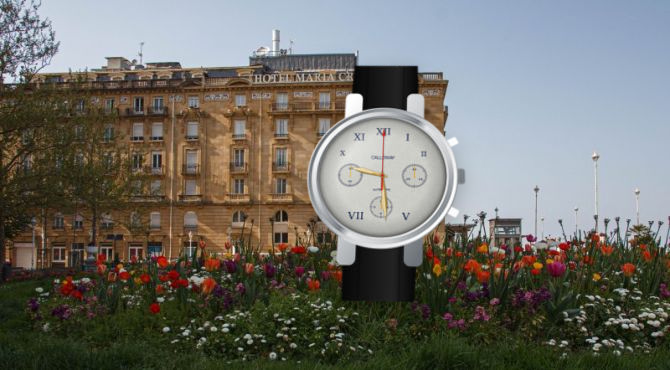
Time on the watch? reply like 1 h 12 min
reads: 9 h 29 min
